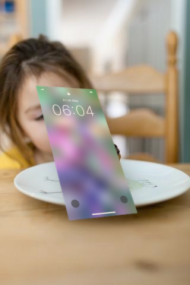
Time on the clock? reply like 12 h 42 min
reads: 6 h 04 min
